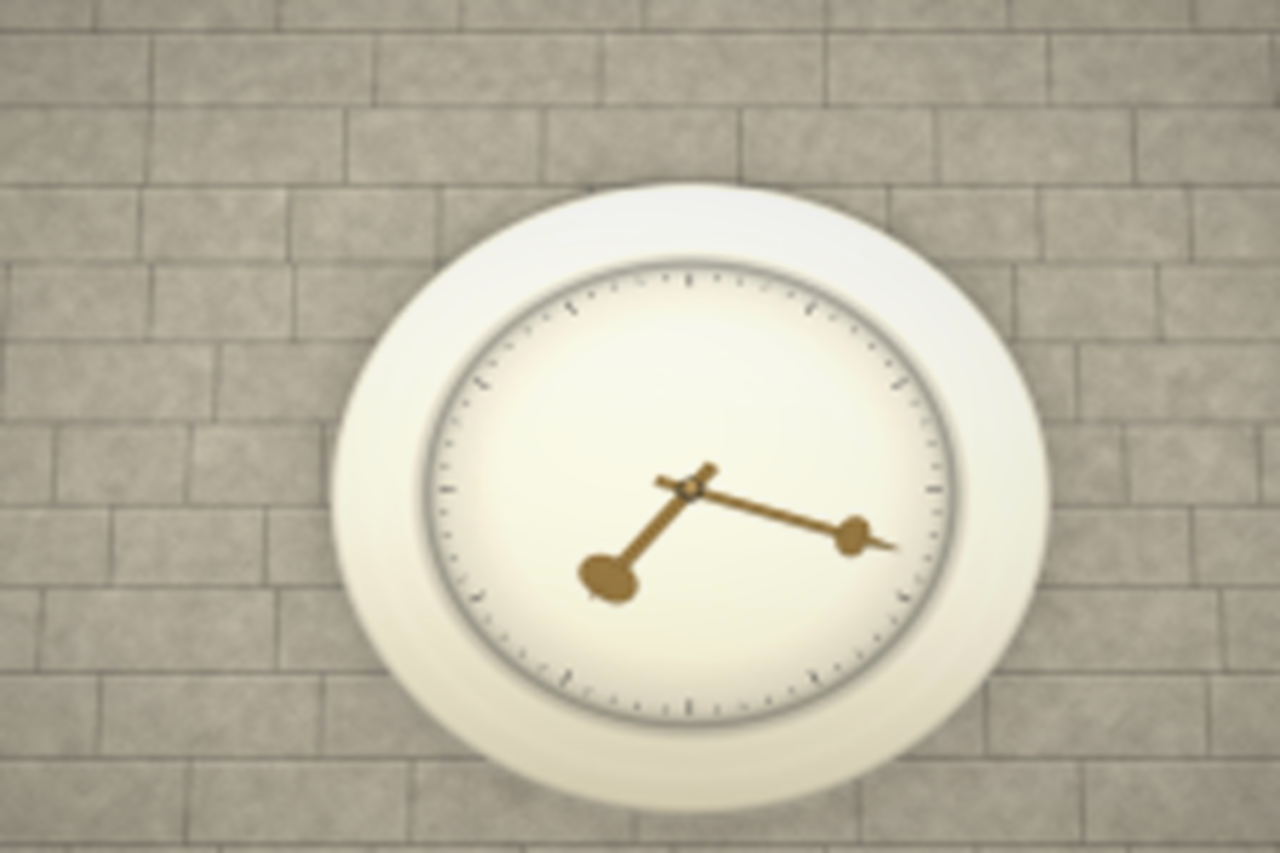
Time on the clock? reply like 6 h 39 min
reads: 7 h 18 min
